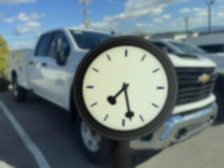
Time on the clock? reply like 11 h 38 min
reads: 7 h 28 min
